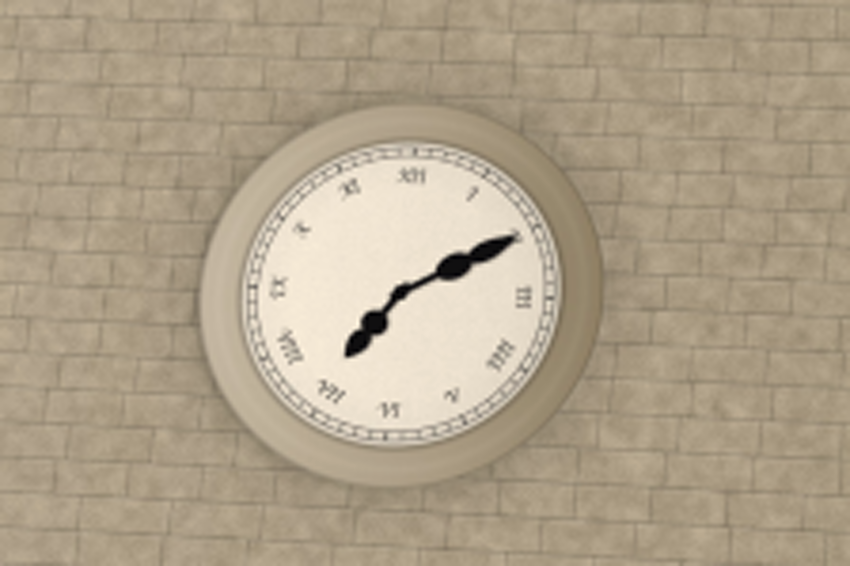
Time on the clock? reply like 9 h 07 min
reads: 7 h 10 min
